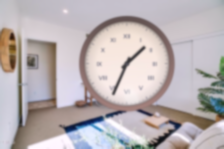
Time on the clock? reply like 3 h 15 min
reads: 1 h 34 min
